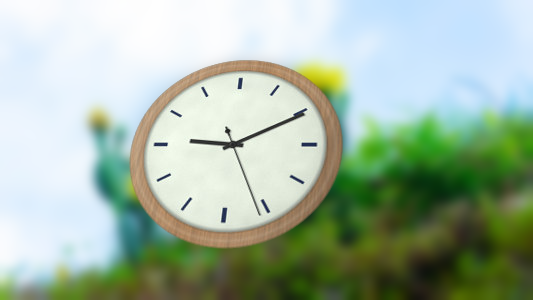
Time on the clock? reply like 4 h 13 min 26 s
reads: 9 h 10 min 26 s
